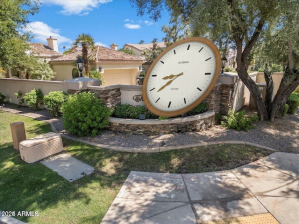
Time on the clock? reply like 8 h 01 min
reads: 8 h 38 min
